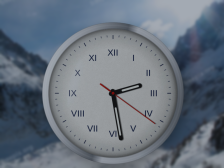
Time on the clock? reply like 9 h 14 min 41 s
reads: 2 h 28 min 21 s
